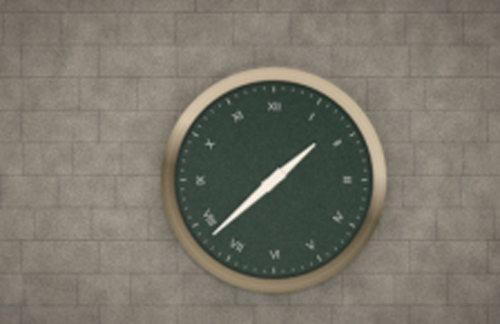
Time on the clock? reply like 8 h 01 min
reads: 1 h 38 min
